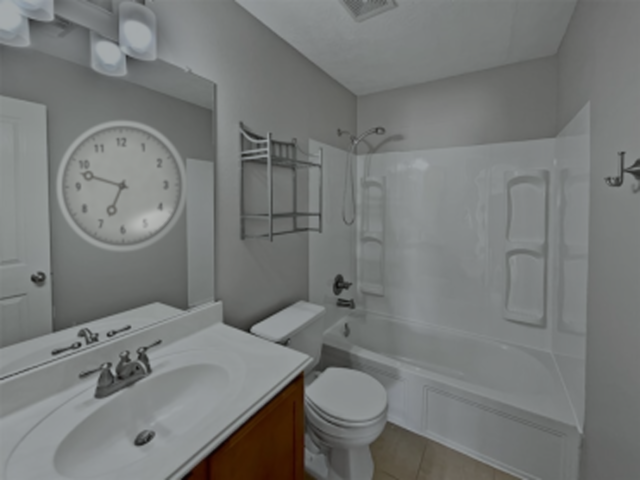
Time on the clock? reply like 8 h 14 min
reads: 6 h 48 min
